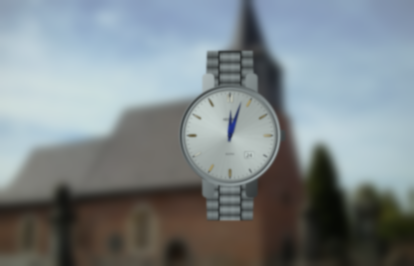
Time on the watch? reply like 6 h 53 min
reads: 12 h 03 min
